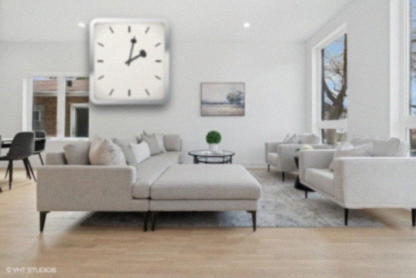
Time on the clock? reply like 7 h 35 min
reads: 2 h 02 min
